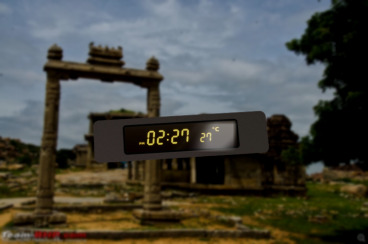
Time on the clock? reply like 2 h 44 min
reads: 2 h 27 min
